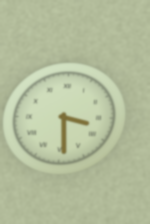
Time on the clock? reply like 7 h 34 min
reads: 3 h 29 min
